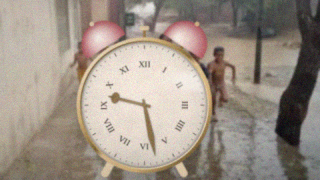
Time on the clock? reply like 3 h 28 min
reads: 9 h 28 min
